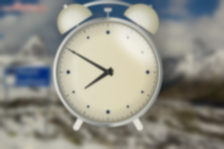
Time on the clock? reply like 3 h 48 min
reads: 7 h 50 min
